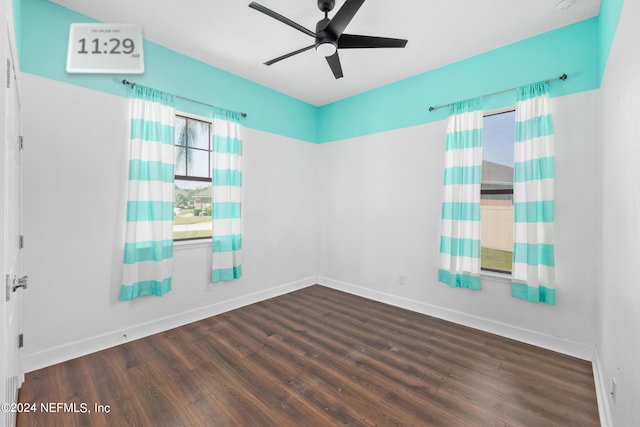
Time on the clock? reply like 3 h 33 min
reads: 11 h 29 min
